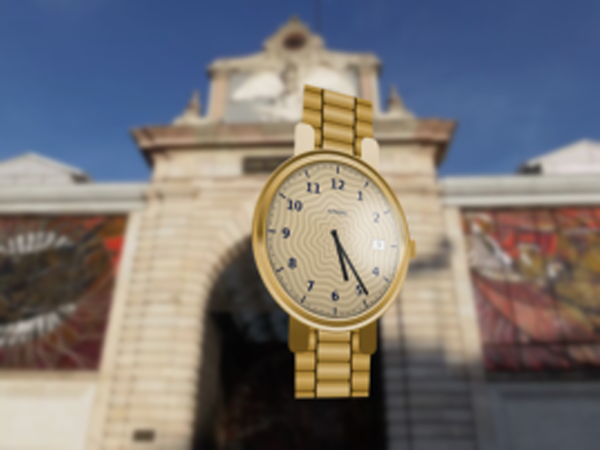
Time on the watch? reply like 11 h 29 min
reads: 5 h 24 min
